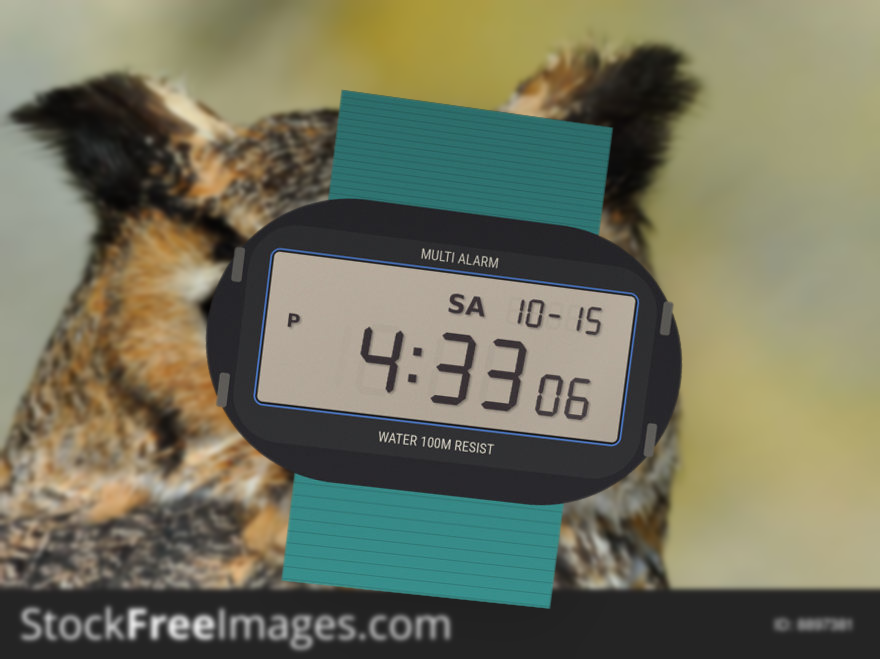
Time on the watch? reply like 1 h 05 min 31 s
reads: 4 h 33 min 06 s
